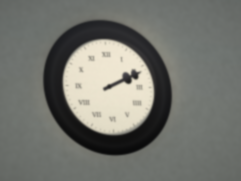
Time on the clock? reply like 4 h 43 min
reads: 2 h 11 min
